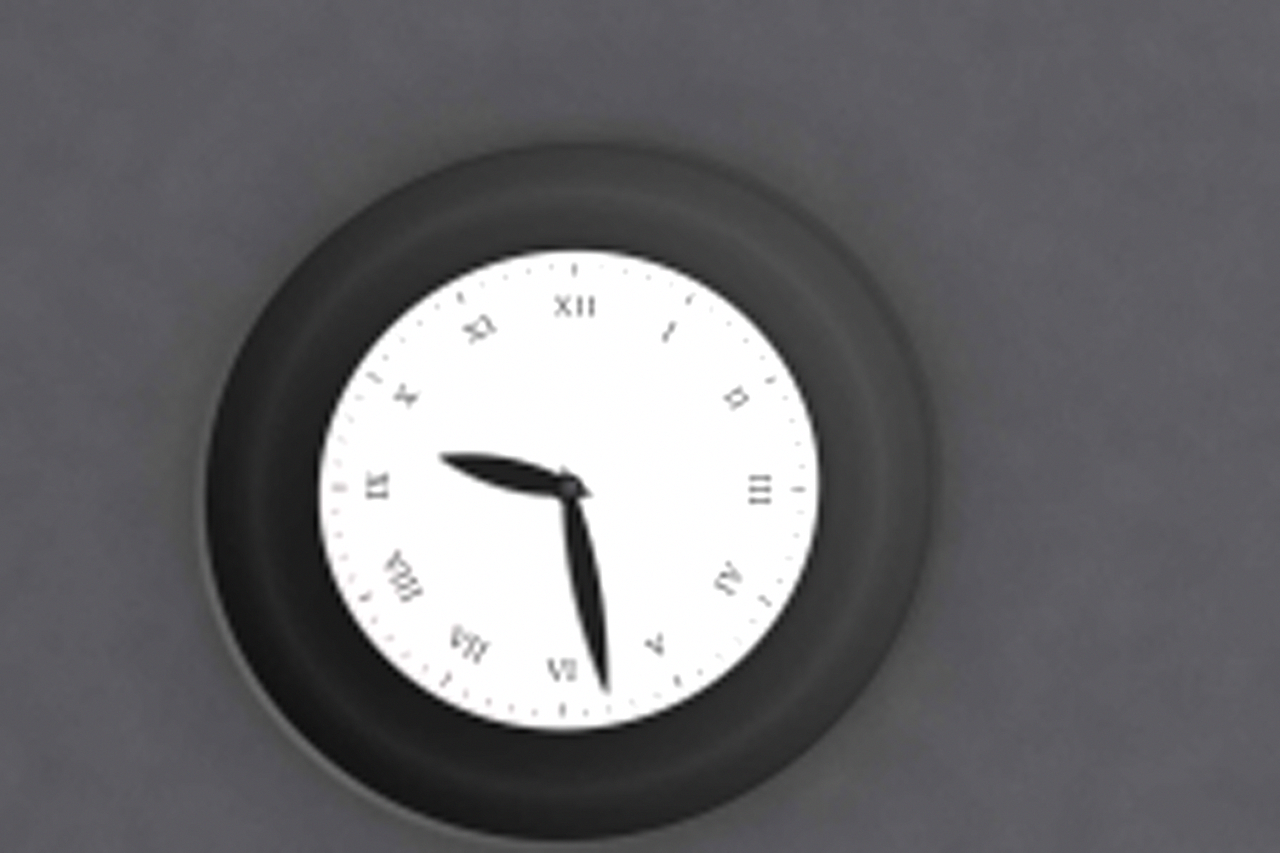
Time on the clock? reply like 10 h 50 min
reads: 9 h 28 min
